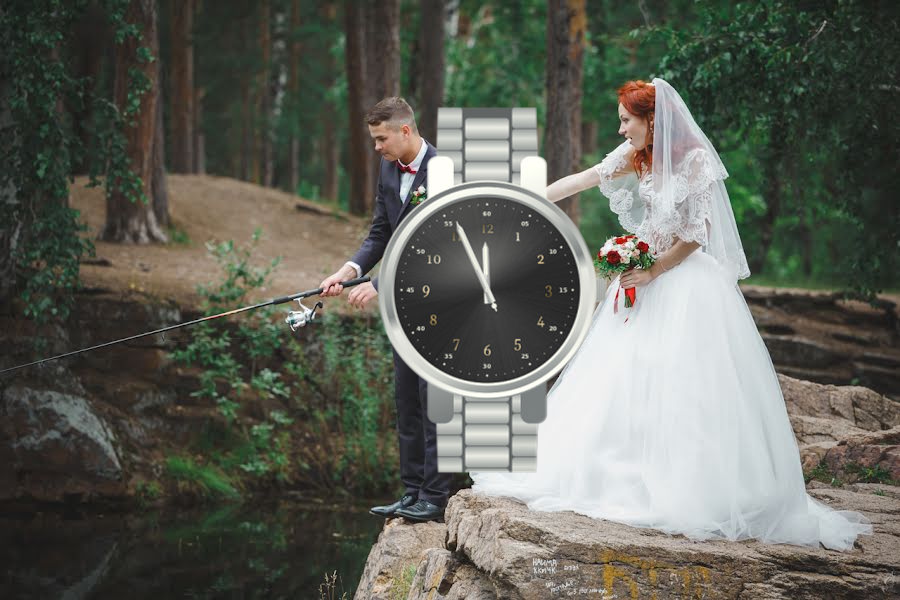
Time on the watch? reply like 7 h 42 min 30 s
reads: 11 h 55 min 56 s
